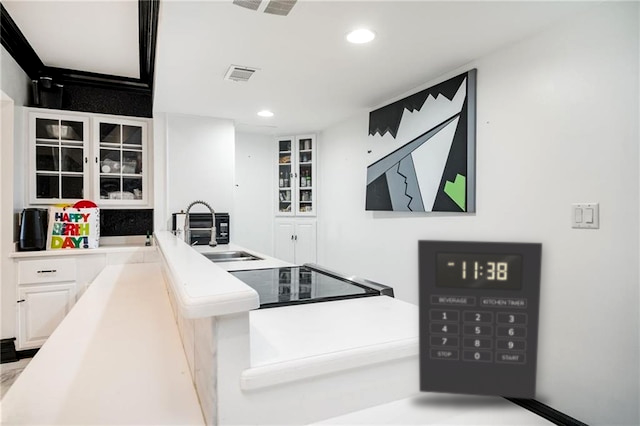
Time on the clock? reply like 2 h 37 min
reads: 11 h 38 min
